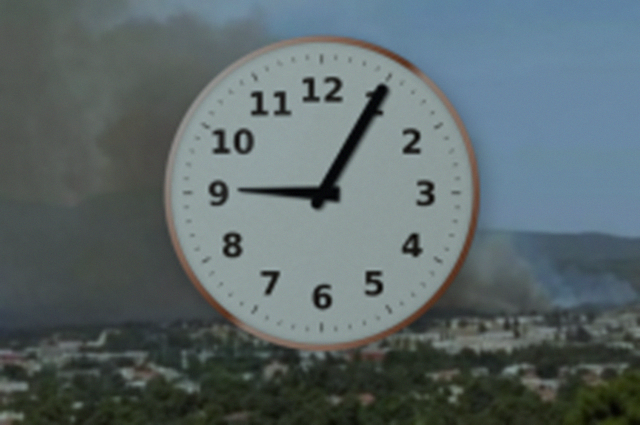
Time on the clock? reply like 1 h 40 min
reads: 9 h 05 min
